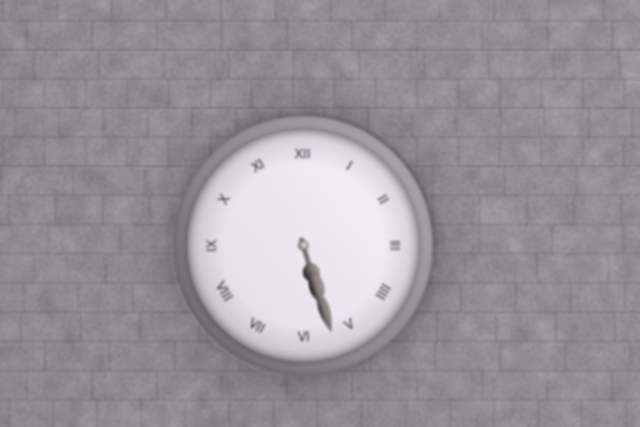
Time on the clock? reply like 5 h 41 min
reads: 5 h 27 min
